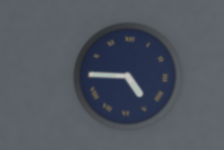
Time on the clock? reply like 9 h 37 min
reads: 4 h 45 min
